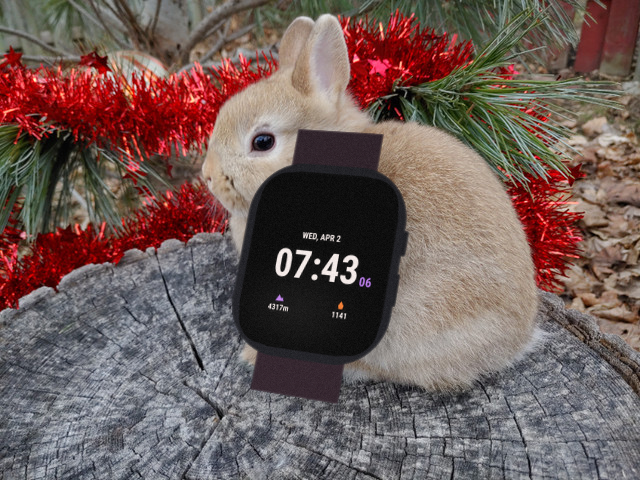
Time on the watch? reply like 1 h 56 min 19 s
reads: 7 h 43 min 06 s
